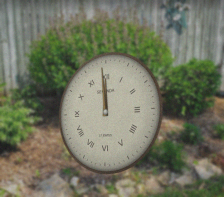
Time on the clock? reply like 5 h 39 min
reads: 11 h 59 min
